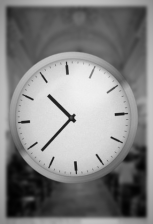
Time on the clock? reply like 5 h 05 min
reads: 10 h 38 min
